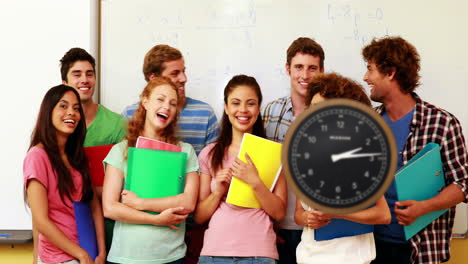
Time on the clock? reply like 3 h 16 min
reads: 2 h 14 min
